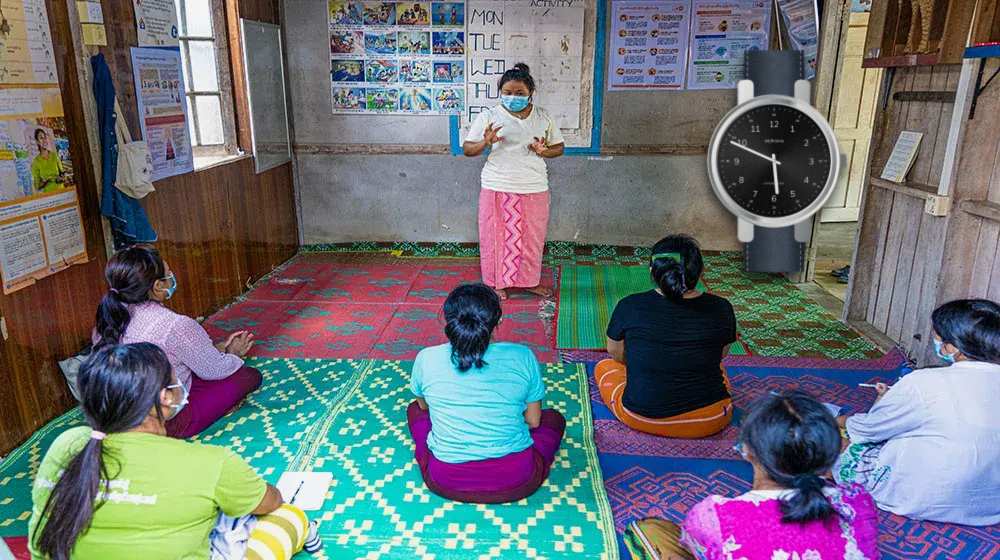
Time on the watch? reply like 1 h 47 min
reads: 5 h 49 min
